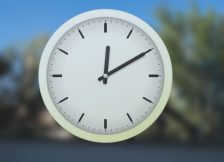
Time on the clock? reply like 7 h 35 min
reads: 12 h 10 min
